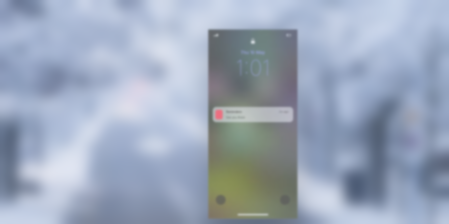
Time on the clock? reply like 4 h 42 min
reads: 1 h 01 min
